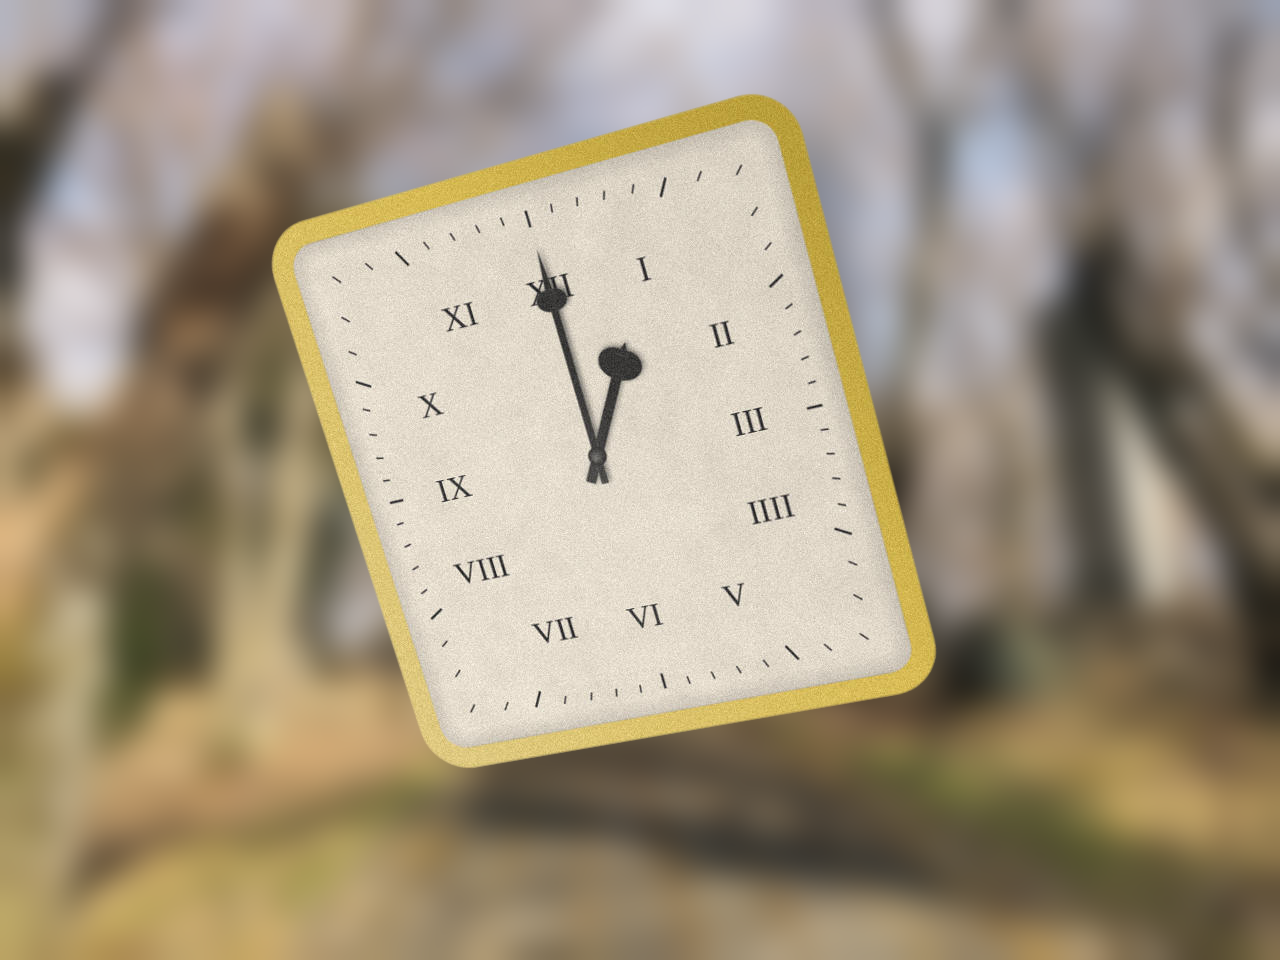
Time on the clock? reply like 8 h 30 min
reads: 1 h 00 min
